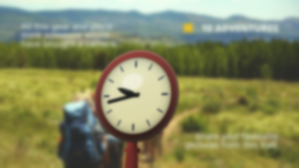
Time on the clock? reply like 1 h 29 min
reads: 9 h 43 min
